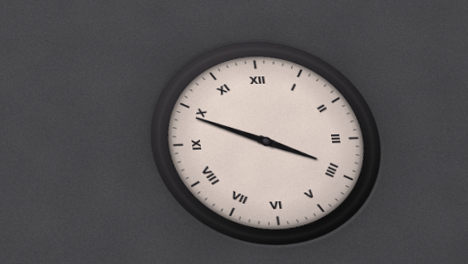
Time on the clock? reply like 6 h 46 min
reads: 3 h 49 min
